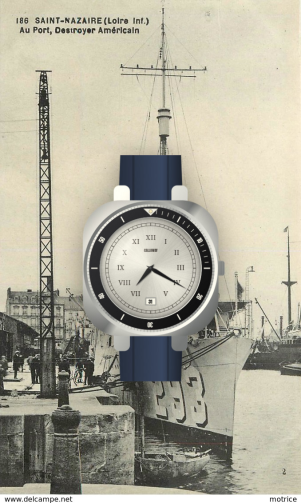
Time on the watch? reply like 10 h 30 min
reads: 7 h 20 min
